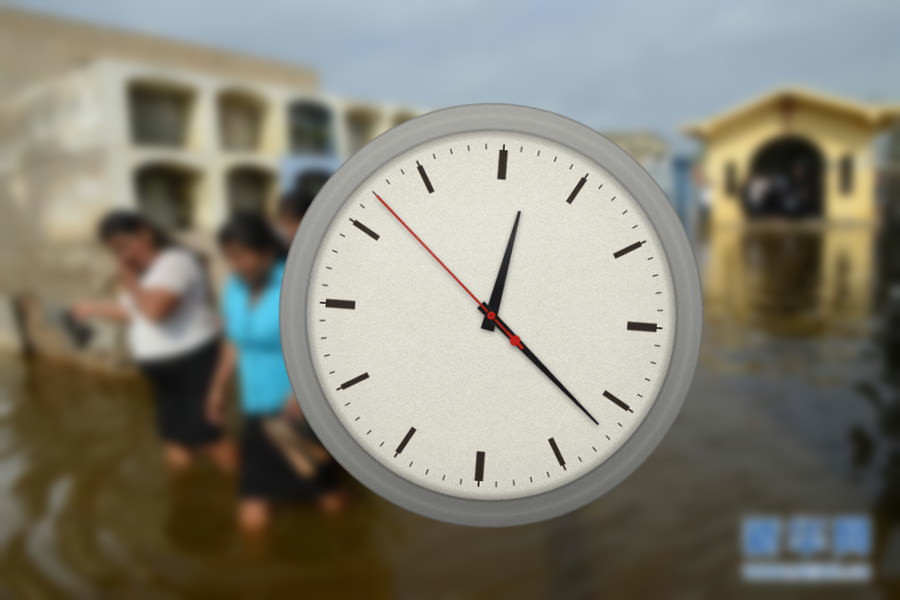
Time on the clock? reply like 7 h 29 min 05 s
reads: 12 h 21 min 52 s
